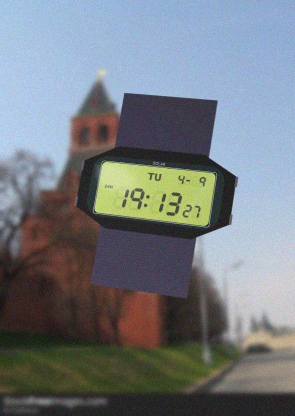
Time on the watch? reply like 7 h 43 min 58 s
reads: 19 h 13 min 27 s
